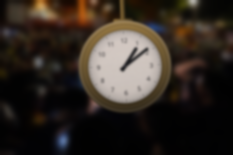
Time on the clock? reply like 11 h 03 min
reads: 1 h 09 min
